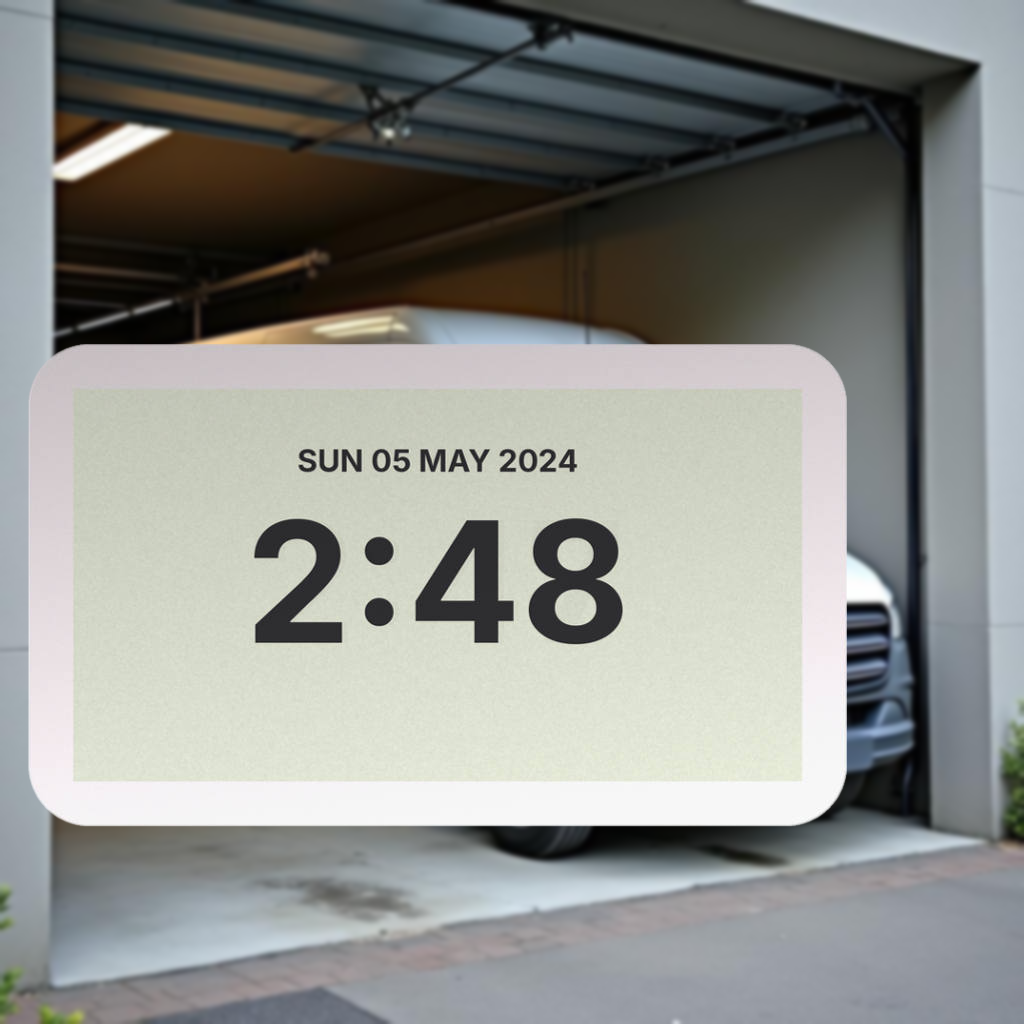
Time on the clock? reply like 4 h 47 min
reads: 2 h 48 min
